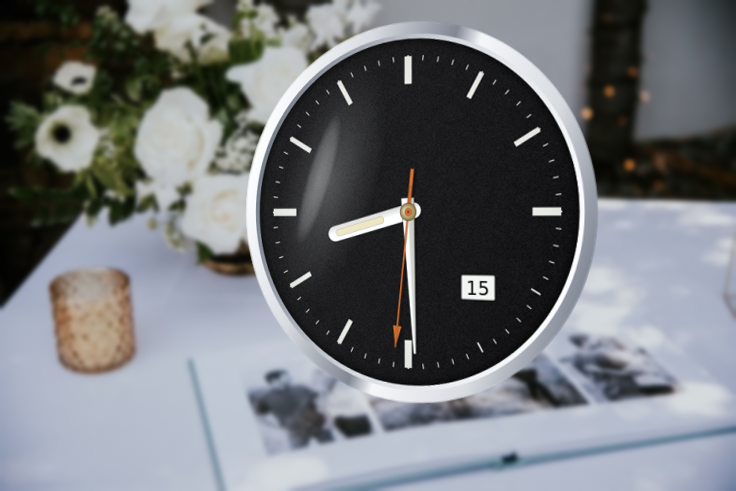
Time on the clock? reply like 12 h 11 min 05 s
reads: 8 h 29 min 31 s
